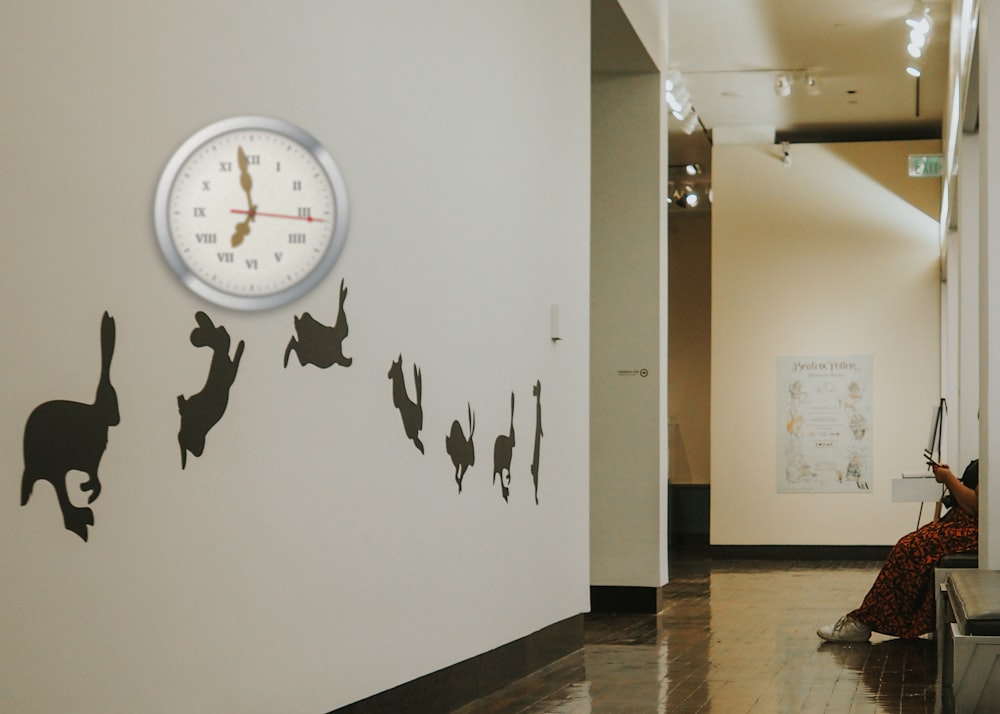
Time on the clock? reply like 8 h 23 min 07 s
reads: 6 h 58 min 16 s
